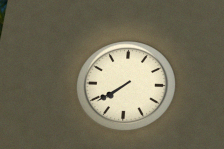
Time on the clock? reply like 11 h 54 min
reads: 7 h 39 min
